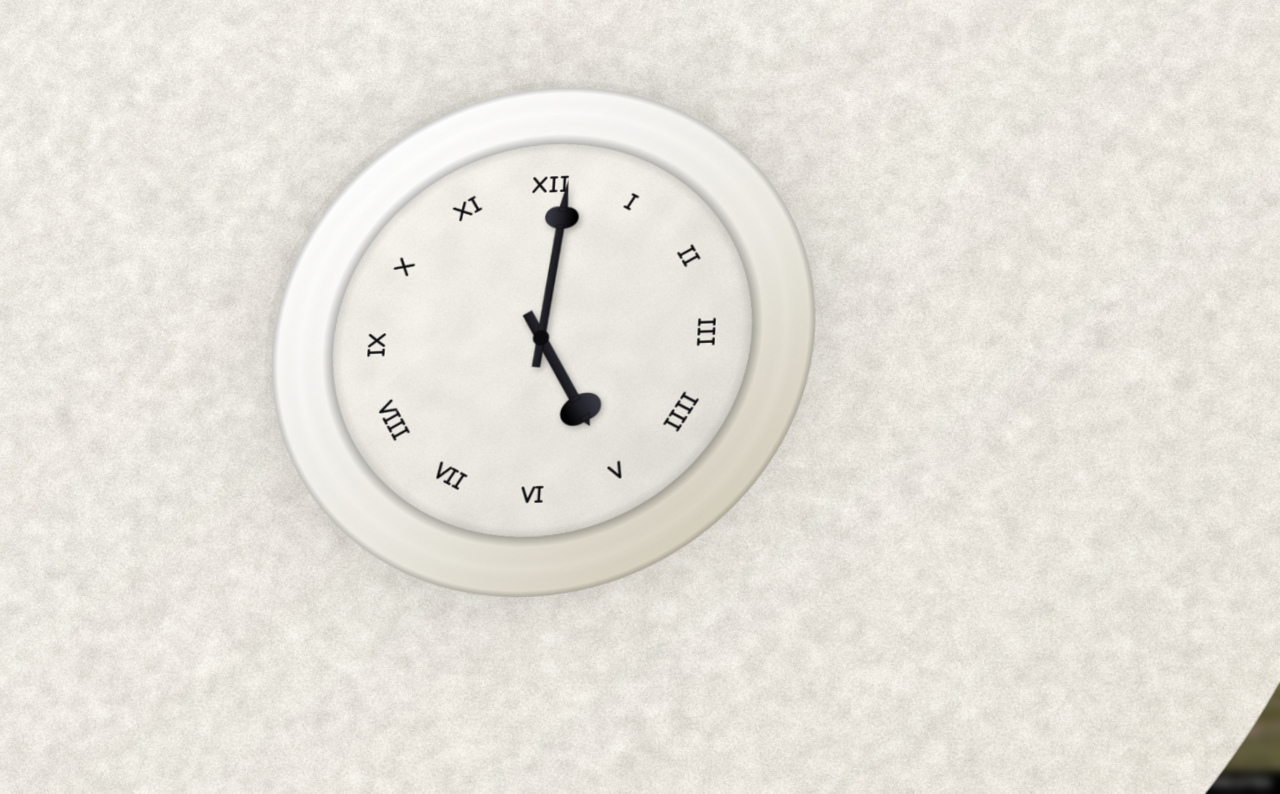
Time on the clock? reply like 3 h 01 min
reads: 5 h 01 min
